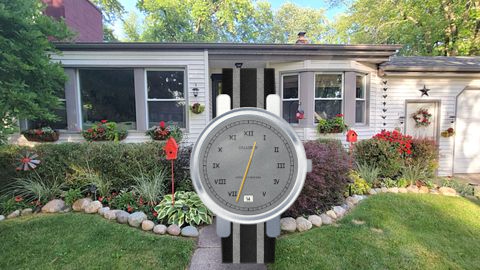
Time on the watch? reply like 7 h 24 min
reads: 12 h 33 min
